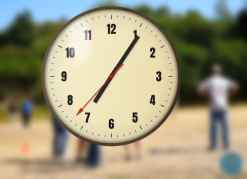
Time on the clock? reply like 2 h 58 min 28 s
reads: 7 h 05 min 37 s
